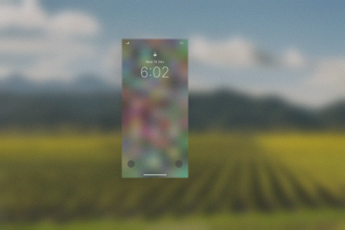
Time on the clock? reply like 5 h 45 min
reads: 6 h 02 min
